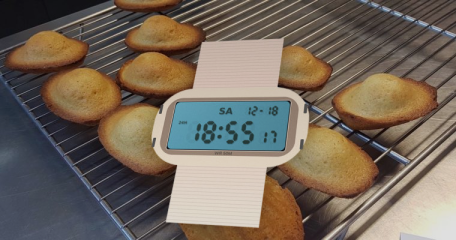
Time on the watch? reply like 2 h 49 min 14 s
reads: 18 h 55 min 17 s
